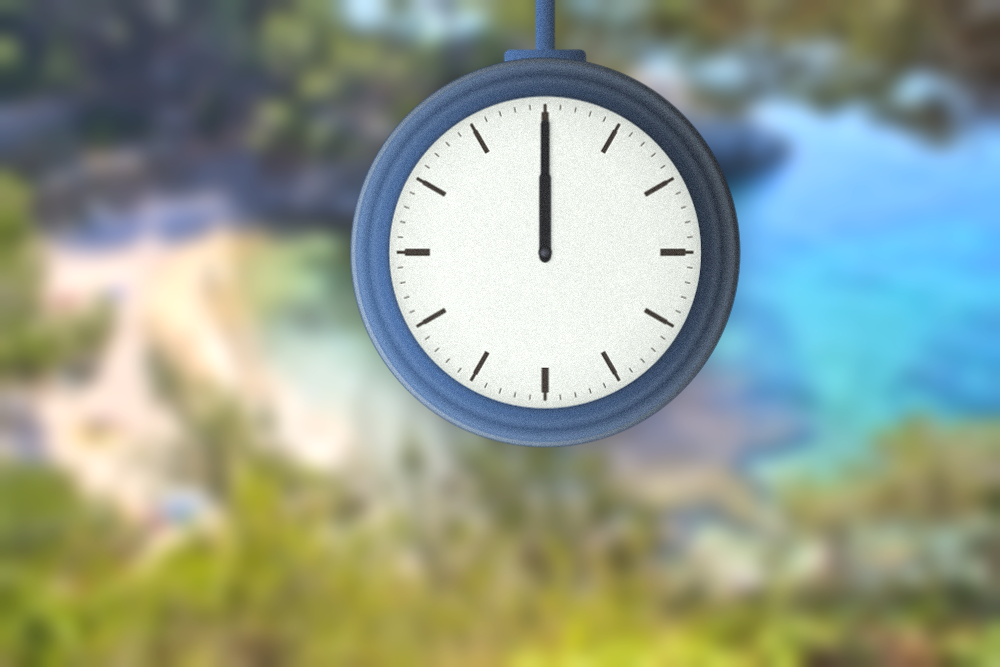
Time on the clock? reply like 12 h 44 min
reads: 12 h 00 min
